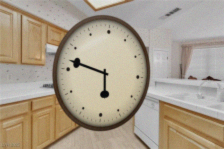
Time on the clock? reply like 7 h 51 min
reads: 5 h 47 min
